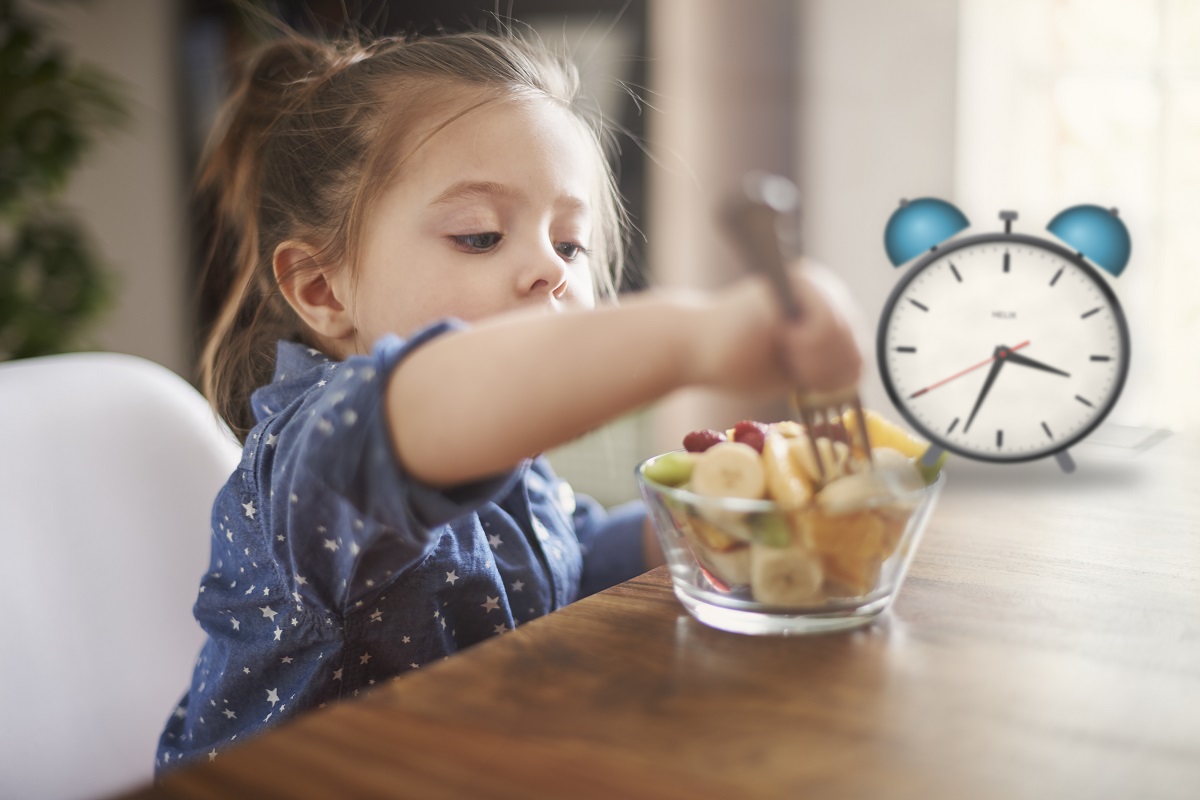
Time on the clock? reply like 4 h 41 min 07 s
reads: 3 h 33 min 40 s
